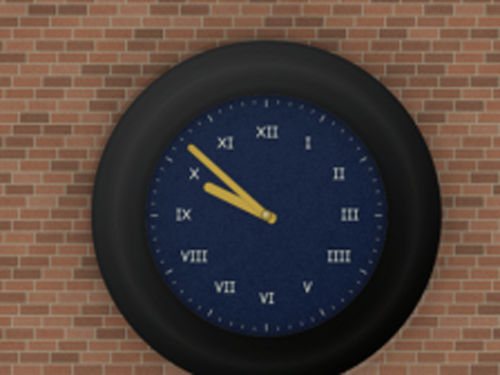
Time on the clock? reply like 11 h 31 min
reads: 9 h 52 min
